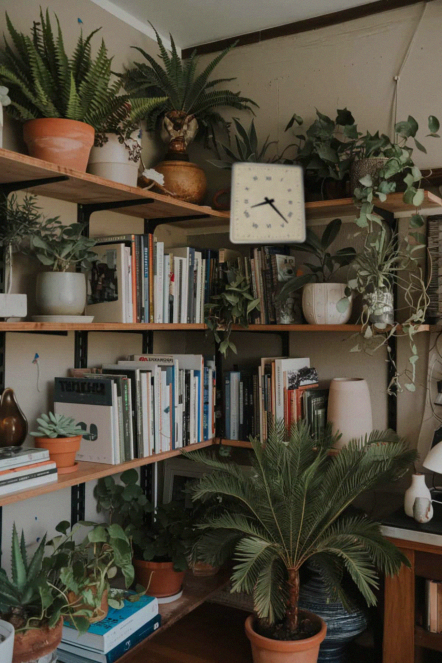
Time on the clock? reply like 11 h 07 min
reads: 8 h 23 min
